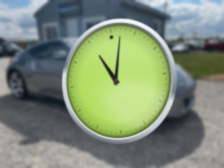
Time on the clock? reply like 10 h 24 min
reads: 11 h 02 min
